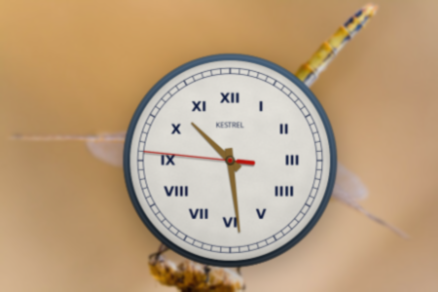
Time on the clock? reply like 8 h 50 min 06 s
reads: 10 h 28 min 46 s
